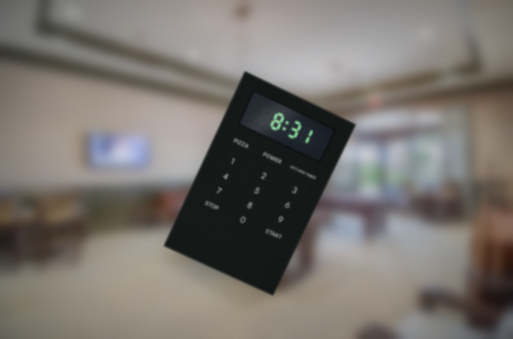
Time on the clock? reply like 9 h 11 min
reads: 8 h 31 min
